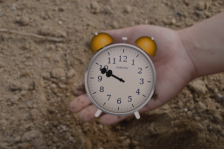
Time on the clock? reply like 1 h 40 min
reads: 9 h 49 min
